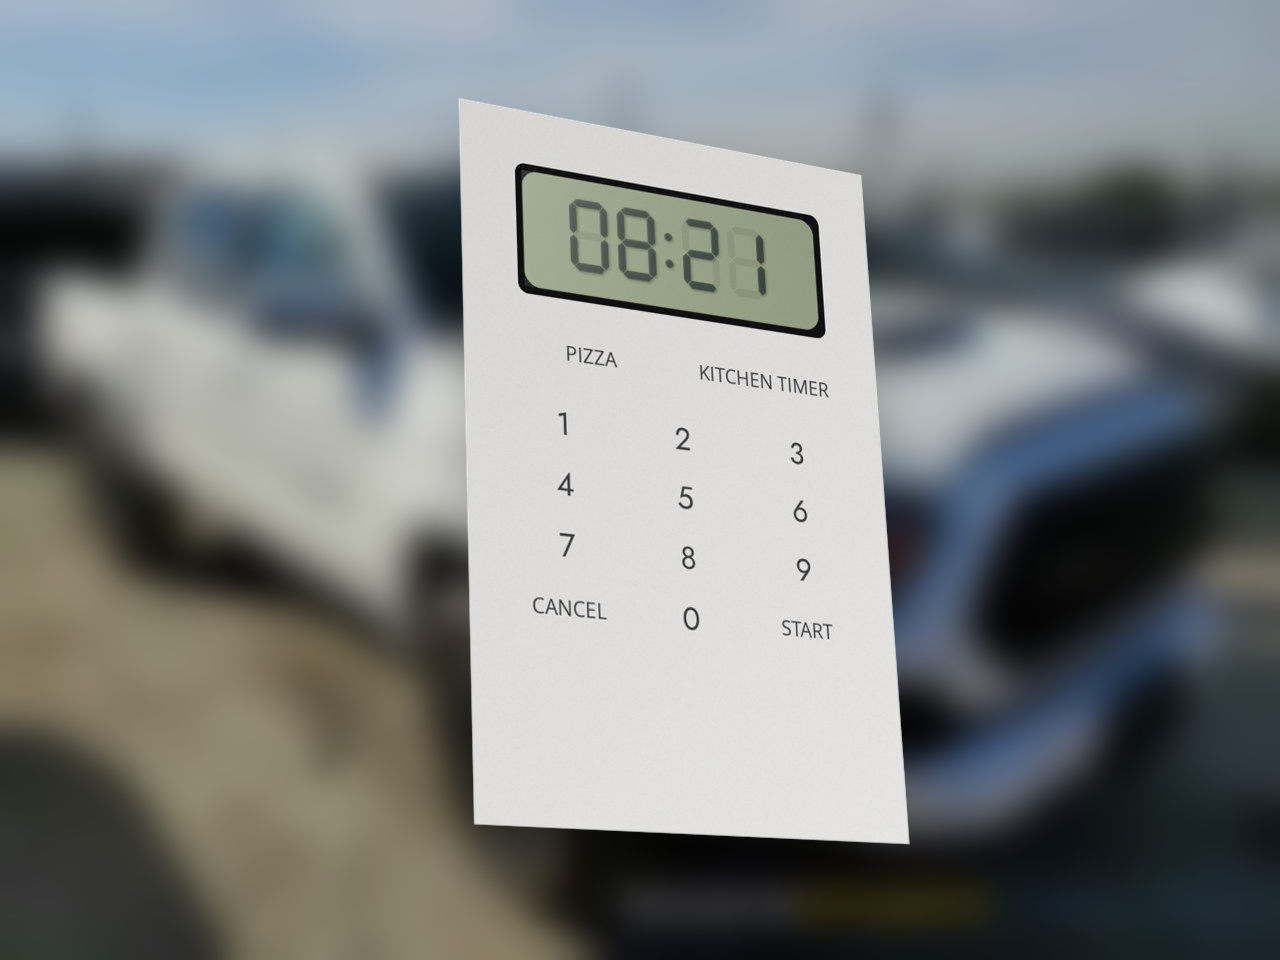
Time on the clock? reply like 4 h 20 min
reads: 8 h 21 min
